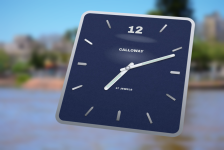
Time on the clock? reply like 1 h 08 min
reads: 7 h 11 min
